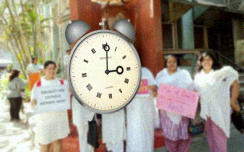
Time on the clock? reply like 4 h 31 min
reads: 3 h 01 min
